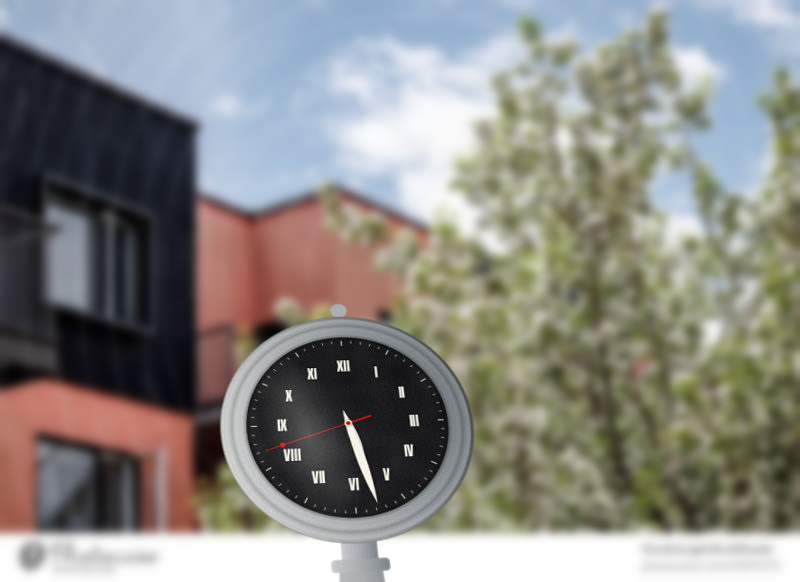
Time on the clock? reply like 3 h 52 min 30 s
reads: 5 h 27 min 42 s
